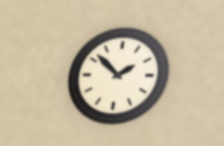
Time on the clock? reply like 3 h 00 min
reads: 1 h 52 min
